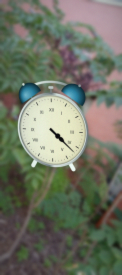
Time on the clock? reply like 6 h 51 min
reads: 4 h 22 min
